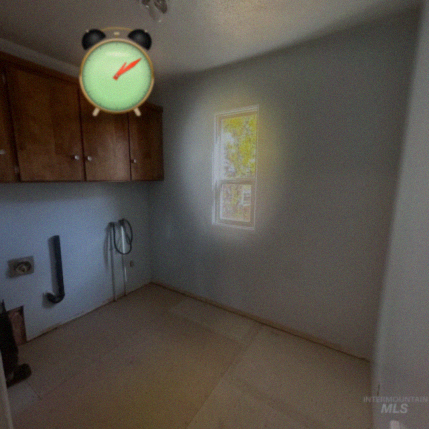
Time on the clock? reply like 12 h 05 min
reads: 1 h 09 min
